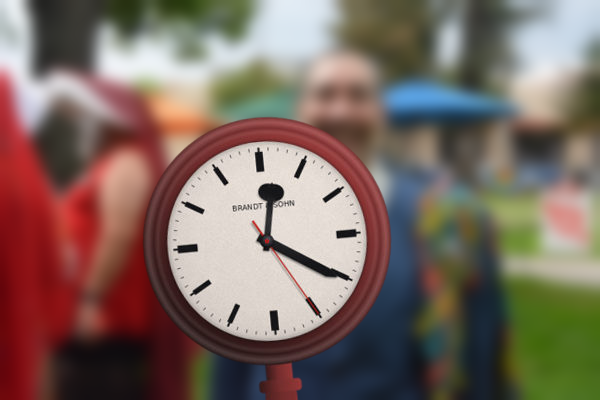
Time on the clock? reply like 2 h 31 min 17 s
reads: 12 h 20 min 25 s
